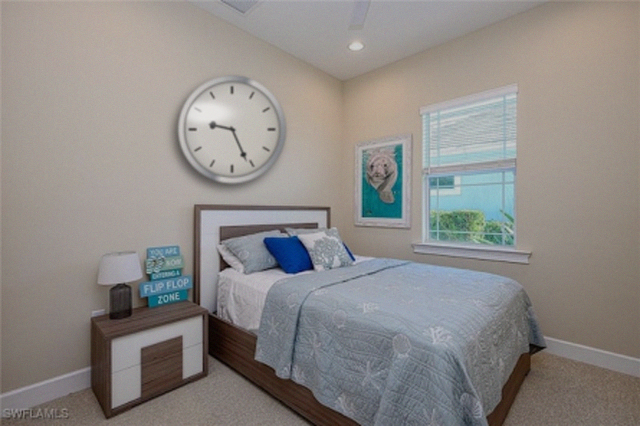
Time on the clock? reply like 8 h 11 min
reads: 9 h 26 min
